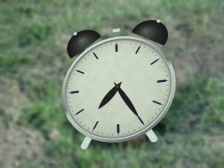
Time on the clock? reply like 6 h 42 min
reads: 7 h 25 min
